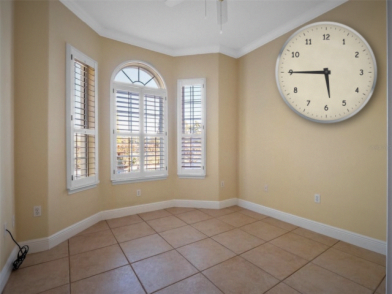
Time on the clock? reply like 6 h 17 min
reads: 5 h 45 min
